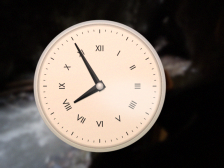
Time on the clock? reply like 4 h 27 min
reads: 7 h 55 min
